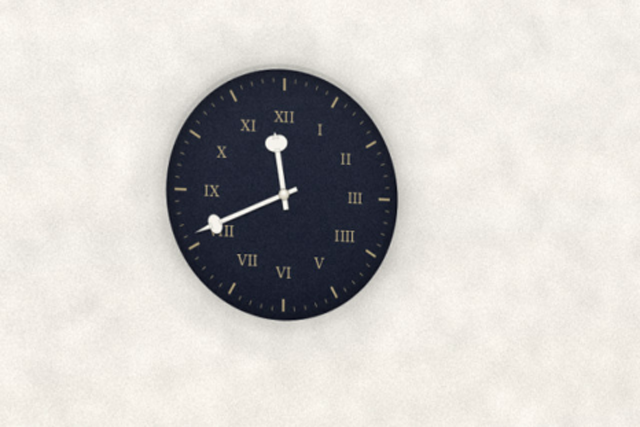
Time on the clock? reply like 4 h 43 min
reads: 11 h 41 min
